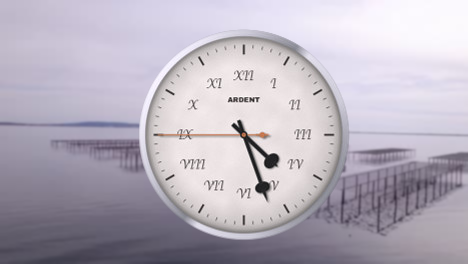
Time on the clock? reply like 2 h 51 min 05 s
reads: 4 h 26 min 45 s
